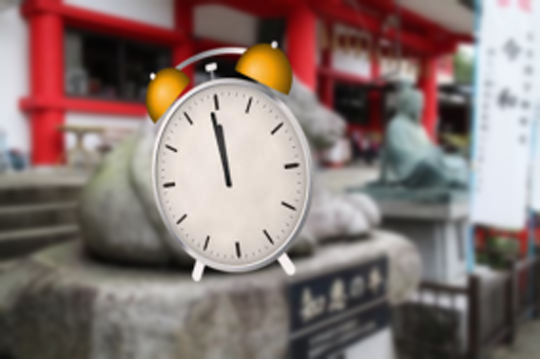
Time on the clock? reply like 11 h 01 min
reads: 11 h 59 min
